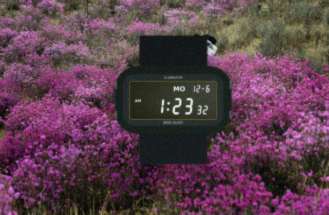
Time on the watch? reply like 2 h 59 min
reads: 1 h 23 min
